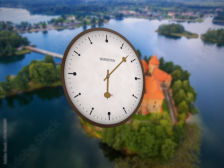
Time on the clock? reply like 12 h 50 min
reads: 6 h 08 min
